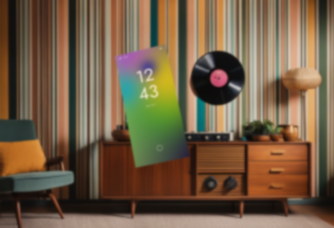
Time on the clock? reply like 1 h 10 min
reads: 12 h 43 min
